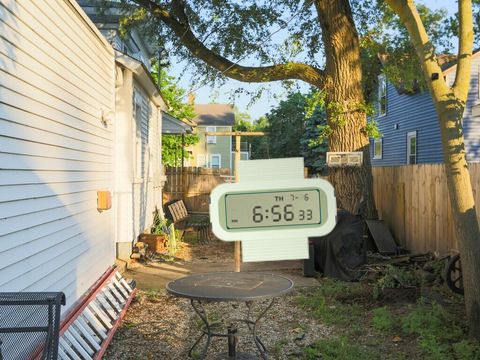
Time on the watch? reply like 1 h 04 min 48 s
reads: 6 h 56 min 33 s
